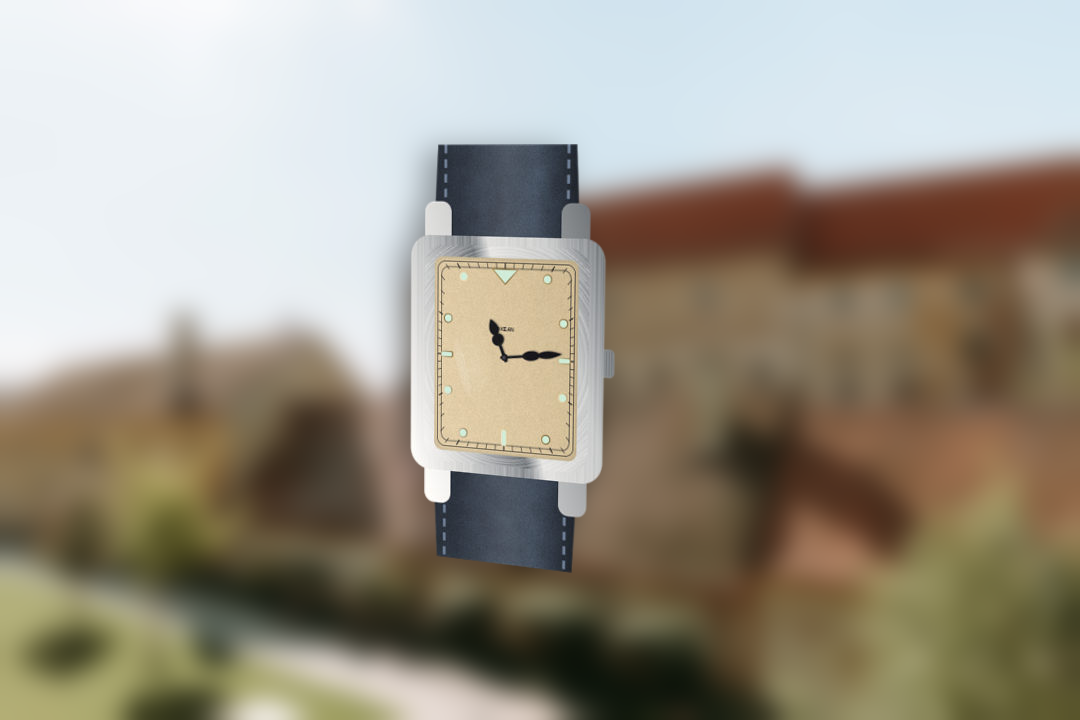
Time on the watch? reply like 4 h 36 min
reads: 11 h 14 min
